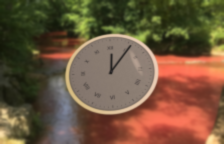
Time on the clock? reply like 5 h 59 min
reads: 12 h 06 min
